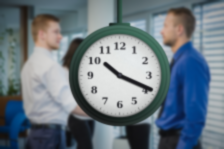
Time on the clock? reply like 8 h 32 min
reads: 10 h 19 min
